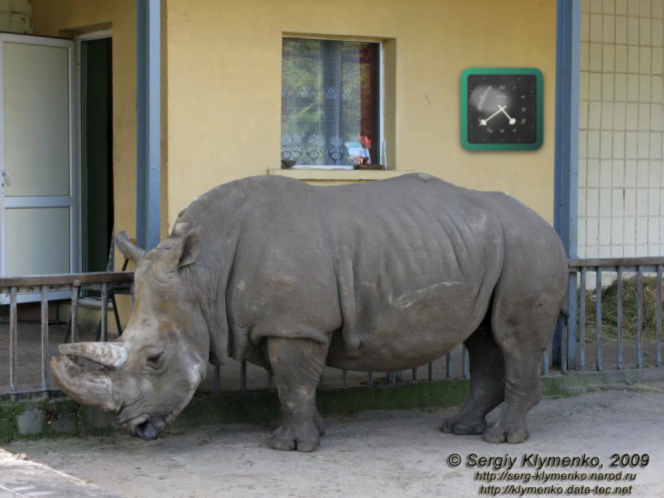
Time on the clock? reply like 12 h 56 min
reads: 4 h 39 min
